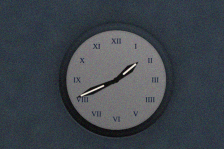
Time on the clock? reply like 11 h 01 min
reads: 1 h 41 min
